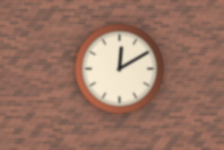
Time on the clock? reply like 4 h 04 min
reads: 12 h 10 min
